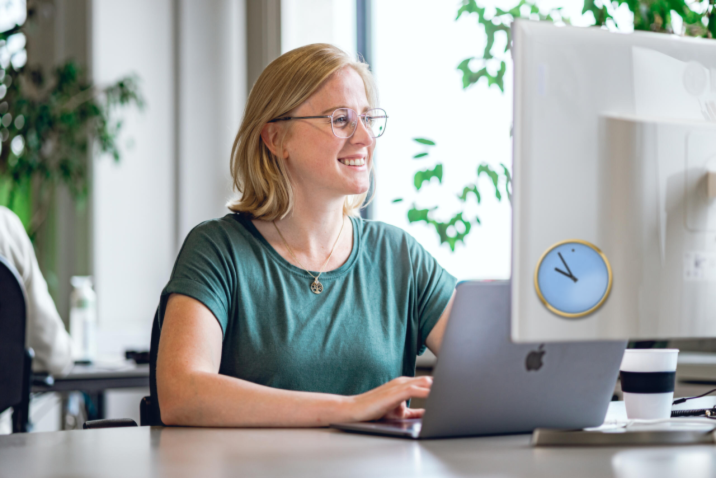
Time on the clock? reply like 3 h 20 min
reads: 9 h 55 min
